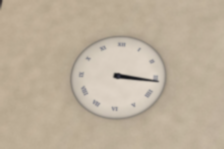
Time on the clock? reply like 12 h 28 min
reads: 3 h 16 min
